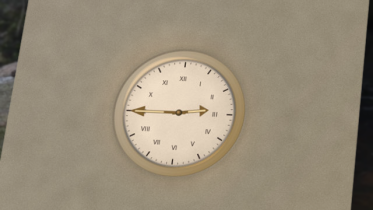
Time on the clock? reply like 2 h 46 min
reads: 2 h 45 min
